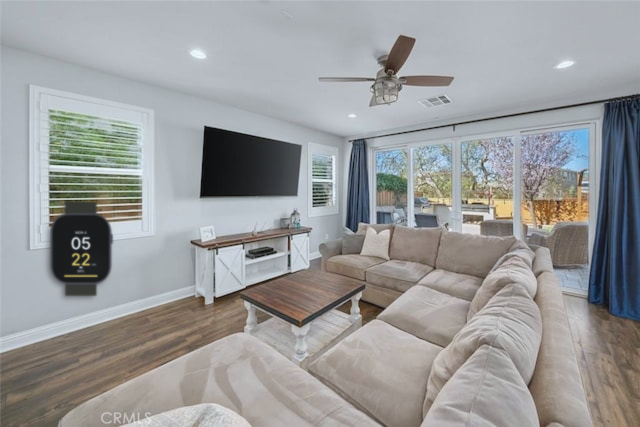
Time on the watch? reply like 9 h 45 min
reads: 5 h 22 min
